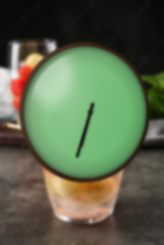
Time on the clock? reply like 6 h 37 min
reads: 6 h 33 min
